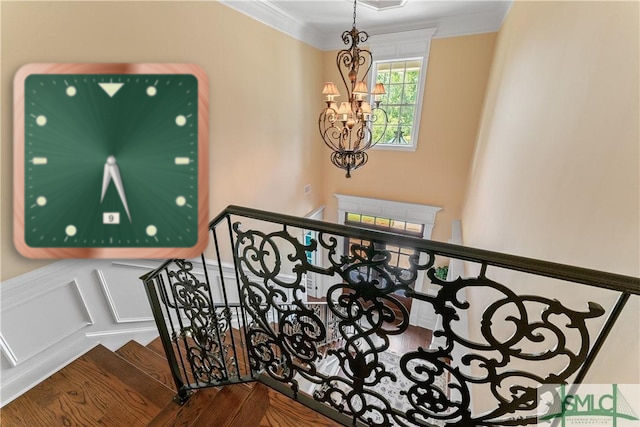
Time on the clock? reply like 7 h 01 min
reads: 6 h 27 min
